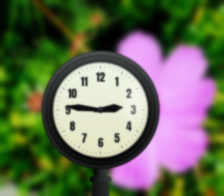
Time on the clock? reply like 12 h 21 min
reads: 2 h 46 min
